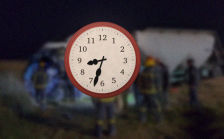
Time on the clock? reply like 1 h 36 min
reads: 8 h 33 min
